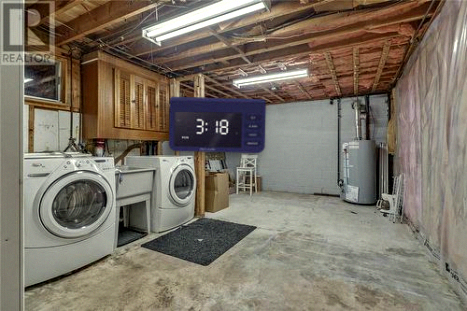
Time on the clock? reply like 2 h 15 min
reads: 3 h 18 min
